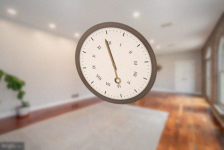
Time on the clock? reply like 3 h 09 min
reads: 5 h 59 min
